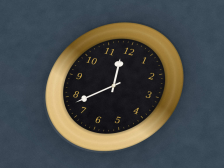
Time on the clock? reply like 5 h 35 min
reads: 11 h 38 min
